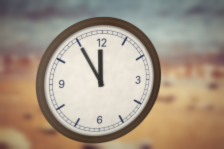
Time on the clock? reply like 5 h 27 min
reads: 11 h 55 min
